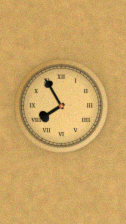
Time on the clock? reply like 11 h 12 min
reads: 7 h 55 min
